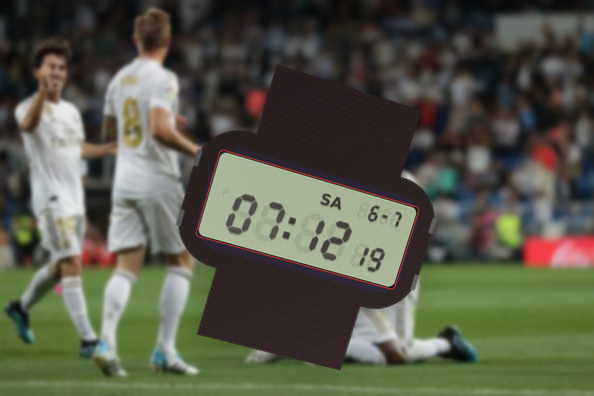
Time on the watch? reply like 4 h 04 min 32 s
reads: 7 h 12 min 19 s
